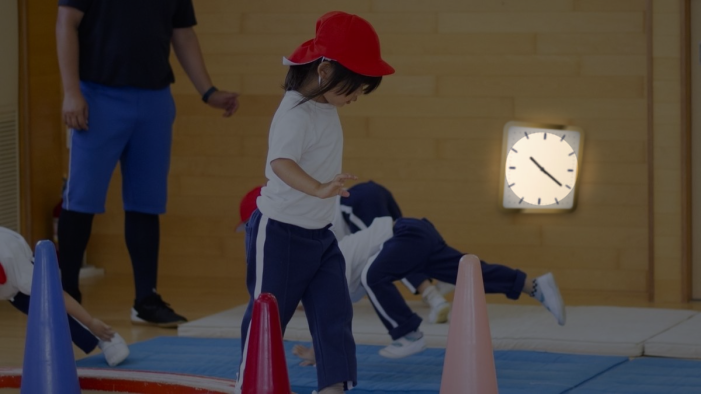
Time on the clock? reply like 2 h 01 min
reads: 10 h 21 min
